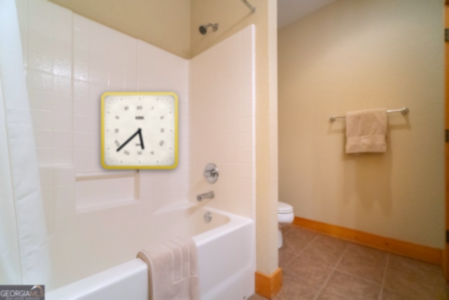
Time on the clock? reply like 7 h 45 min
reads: 5 h 38 min
